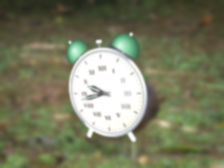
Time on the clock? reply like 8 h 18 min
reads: 9 h 43 min
